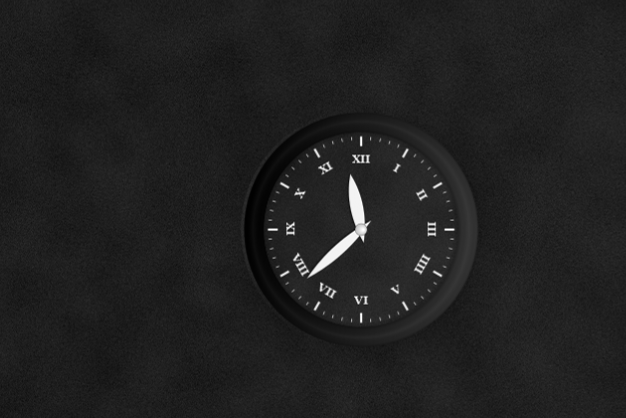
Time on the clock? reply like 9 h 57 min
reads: 11 h 38 min
